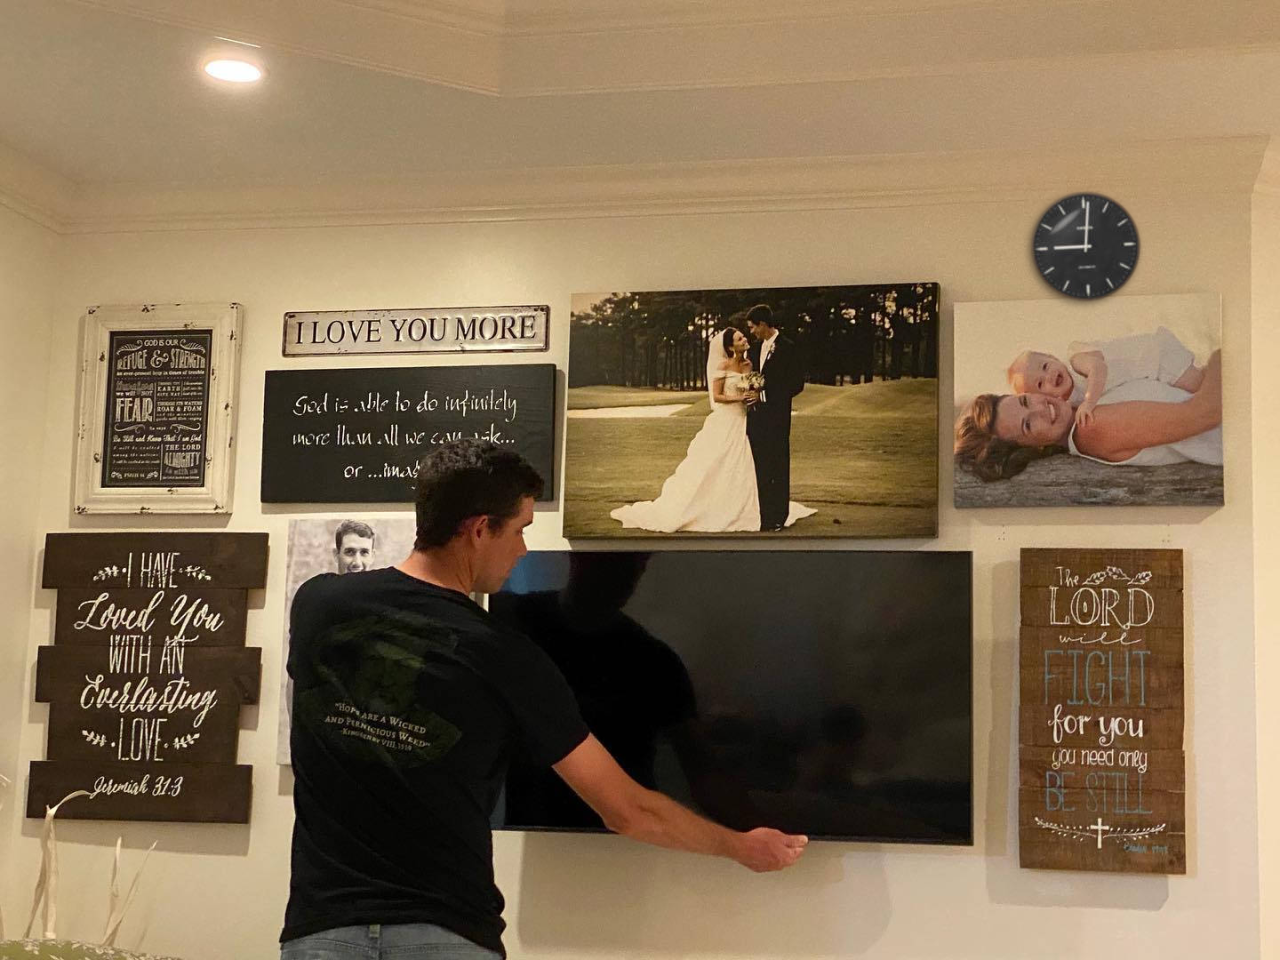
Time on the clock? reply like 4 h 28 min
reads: 9 h 01 min
